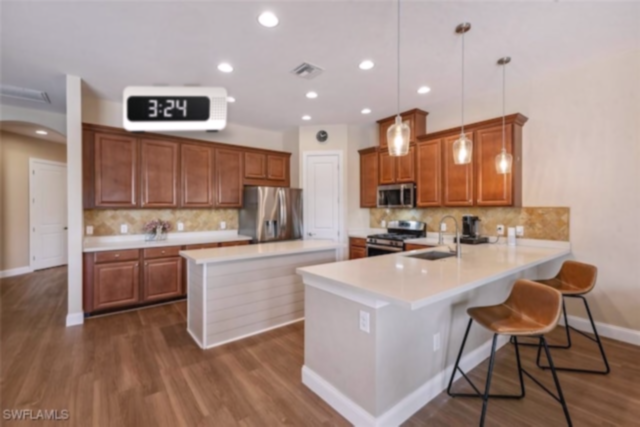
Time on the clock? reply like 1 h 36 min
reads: 3 h 24 min
